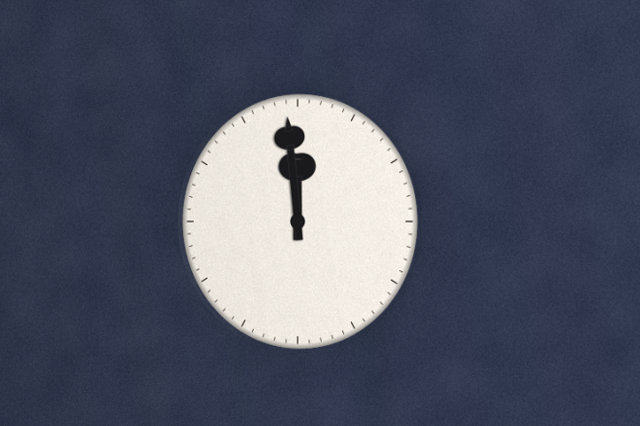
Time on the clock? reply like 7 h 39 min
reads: 11 h 59 min
